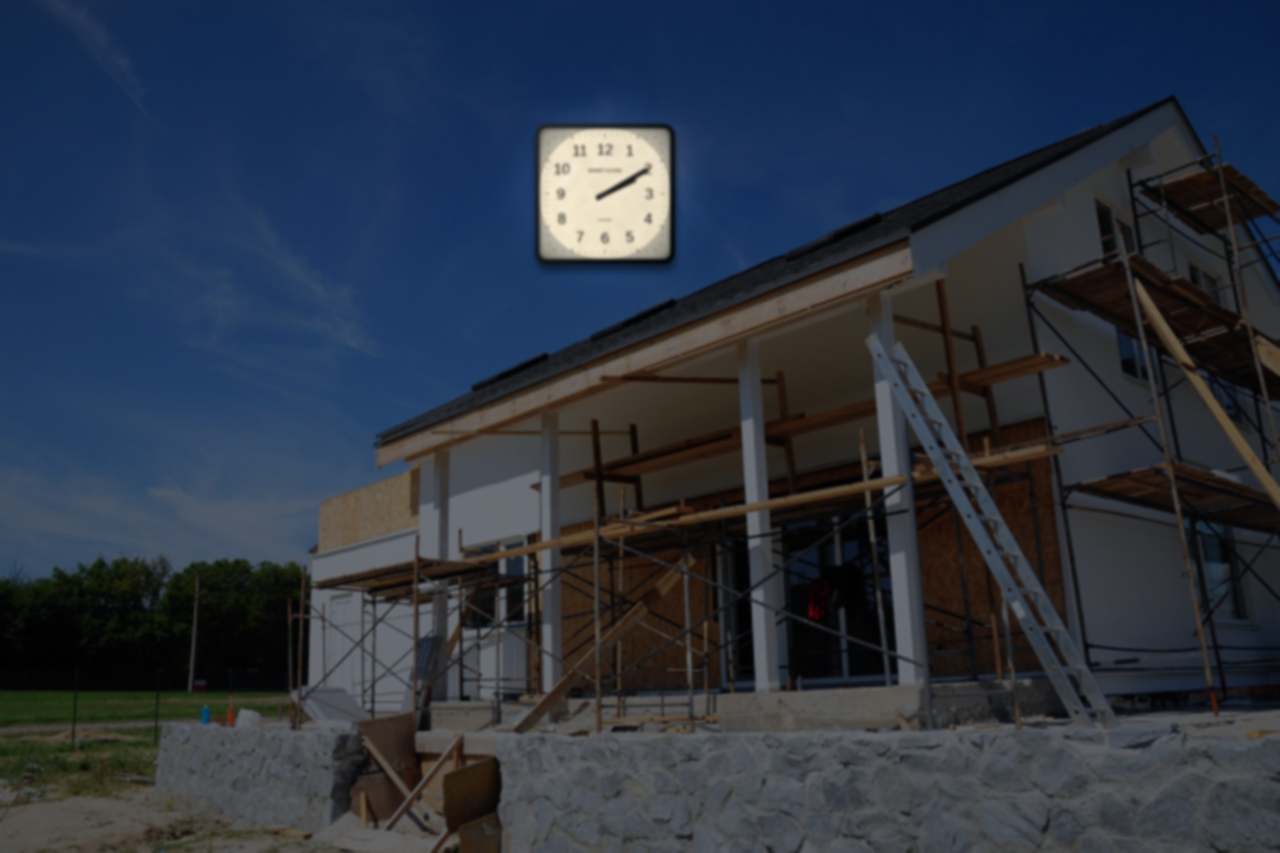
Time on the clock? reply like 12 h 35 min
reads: 2 h 10 min
